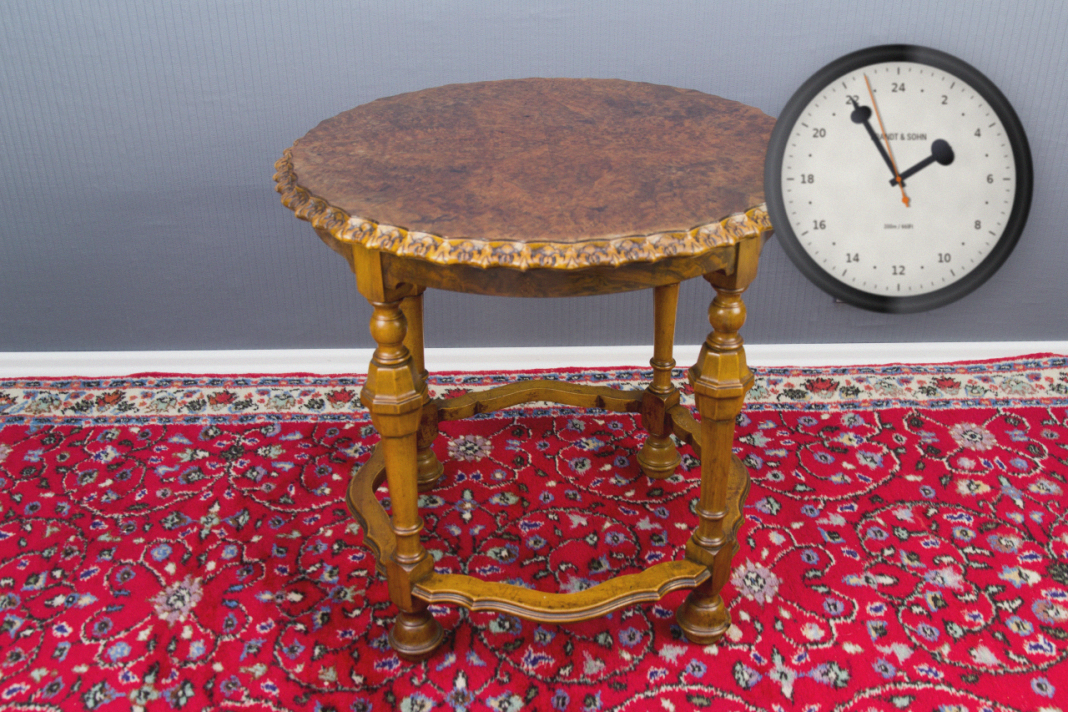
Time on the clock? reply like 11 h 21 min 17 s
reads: 3 h 54 min 57 s
